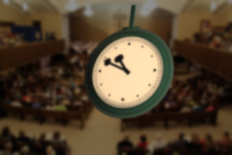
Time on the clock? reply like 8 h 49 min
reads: 10 h 49 min
